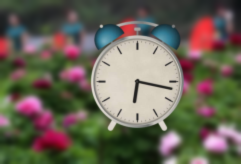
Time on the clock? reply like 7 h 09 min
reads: 6 h 17 min
